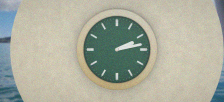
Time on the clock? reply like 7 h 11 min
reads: 2 h 13 min
